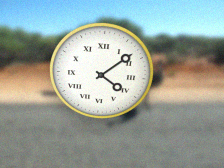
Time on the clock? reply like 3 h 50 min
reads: 4 h 08 min
